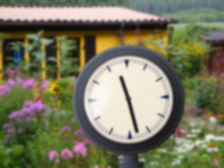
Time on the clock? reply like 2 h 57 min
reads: 11 h 28 min
